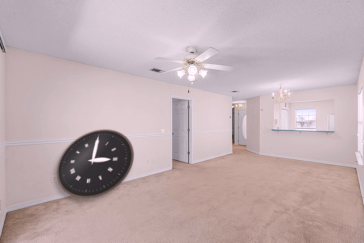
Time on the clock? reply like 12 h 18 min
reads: 3 h 00 min
